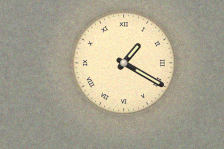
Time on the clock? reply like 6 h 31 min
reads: 1 h 20 min
